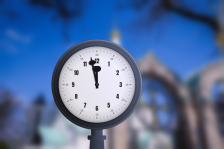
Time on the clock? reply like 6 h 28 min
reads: 11 h 58 min
